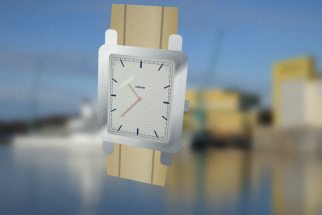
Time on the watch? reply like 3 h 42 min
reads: 10 h 37 min
